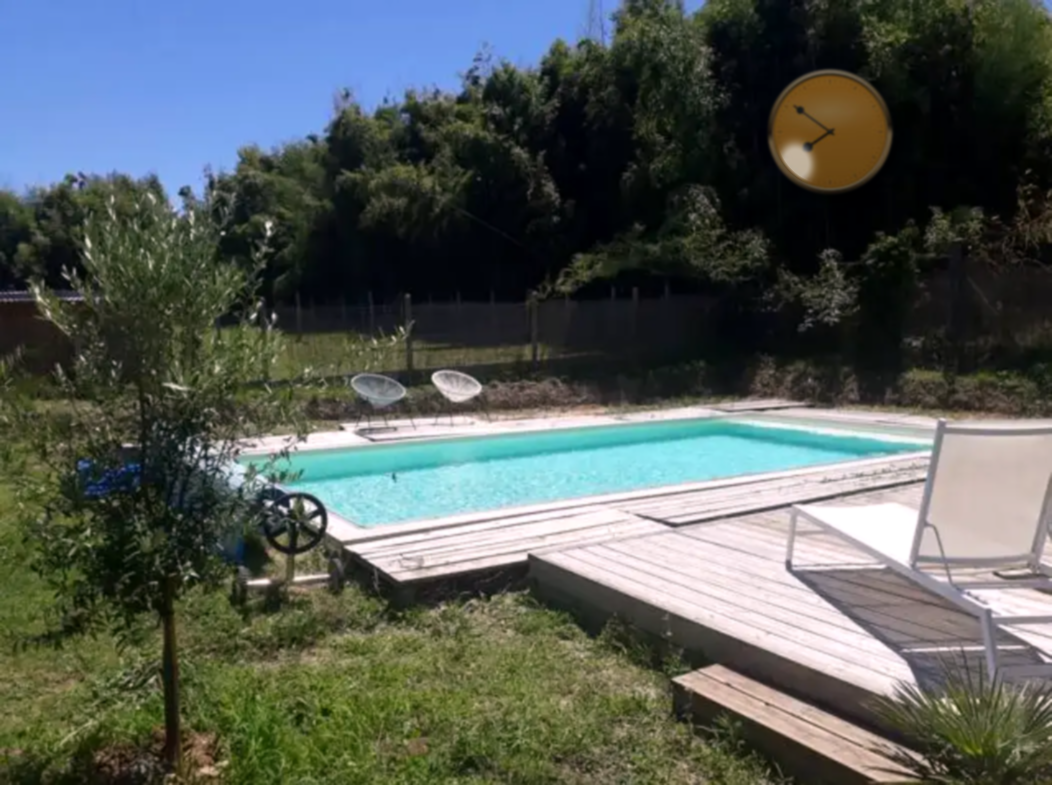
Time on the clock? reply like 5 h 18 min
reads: 7 h 51 min
